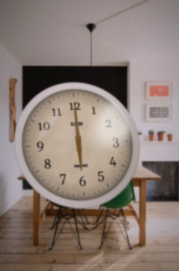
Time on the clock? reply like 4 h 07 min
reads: 6 h 00 min
